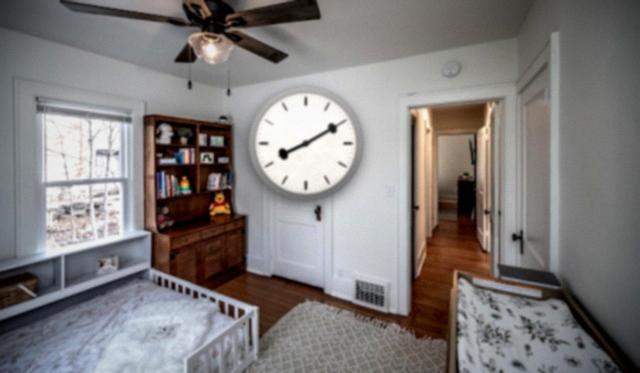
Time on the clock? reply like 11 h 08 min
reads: 8 h 10 min
